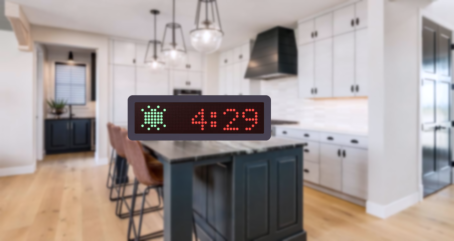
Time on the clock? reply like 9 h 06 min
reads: 4 h 29 min
